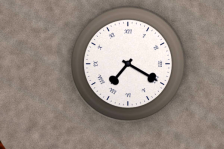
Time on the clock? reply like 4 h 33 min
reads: 7 h 20 min
